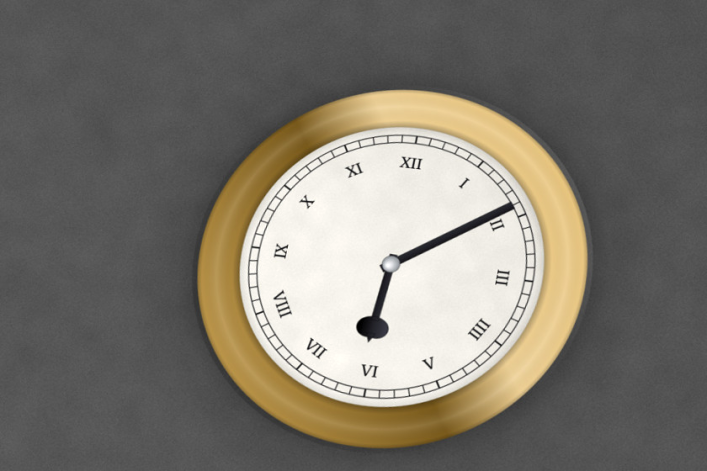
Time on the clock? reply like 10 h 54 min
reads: 6 h 09 min
